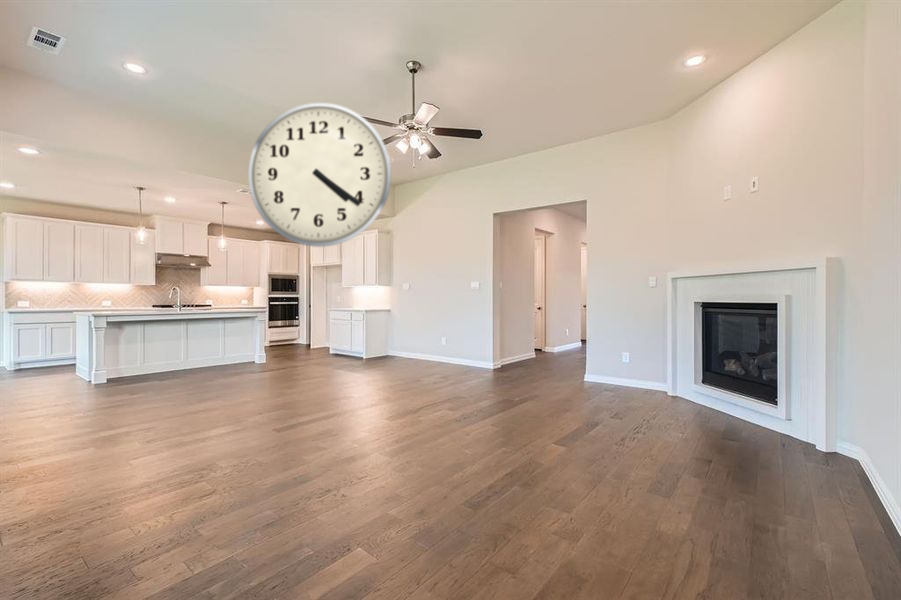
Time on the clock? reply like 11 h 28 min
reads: 4 h 21 min
